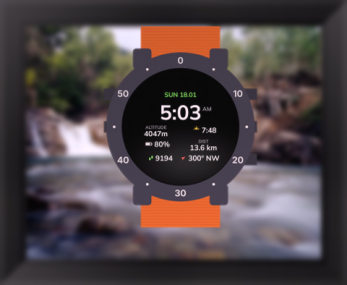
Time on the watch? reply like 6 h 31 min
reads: 5 h 03 min
